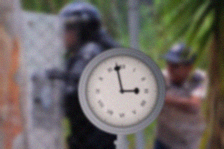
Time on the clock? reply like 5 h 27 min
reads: 2 h 58 min
